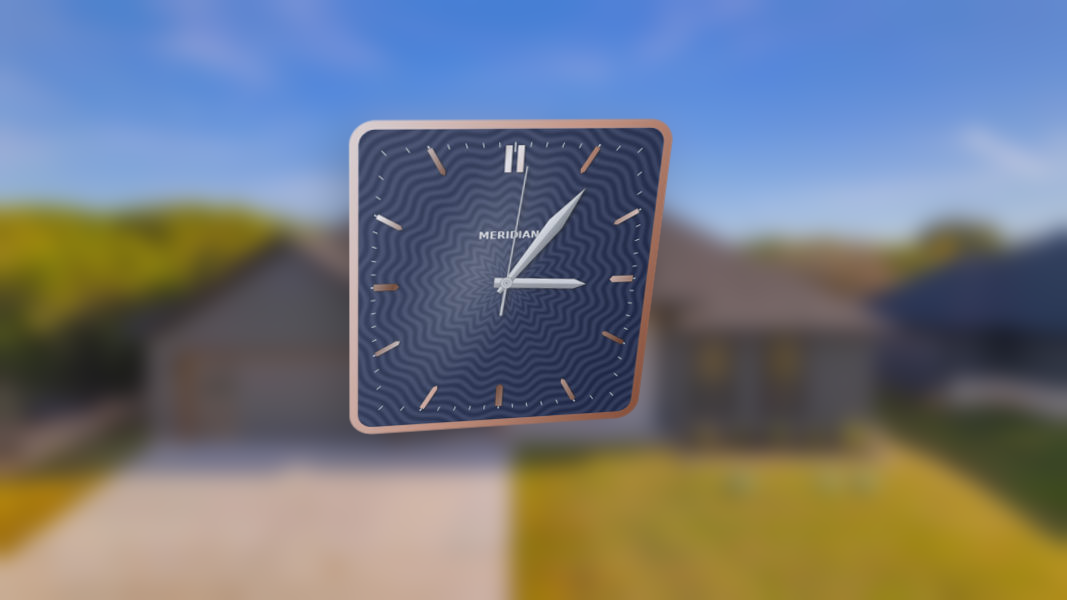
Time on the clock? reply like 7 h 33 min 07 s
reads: 3 h 06 min 01 s
